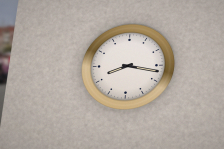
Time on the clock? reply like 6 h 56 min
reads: 8 h 17 min
